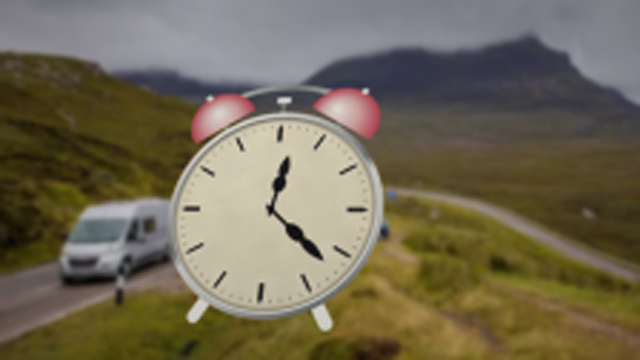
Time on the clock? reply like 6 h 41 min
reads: 12 h 22 min
